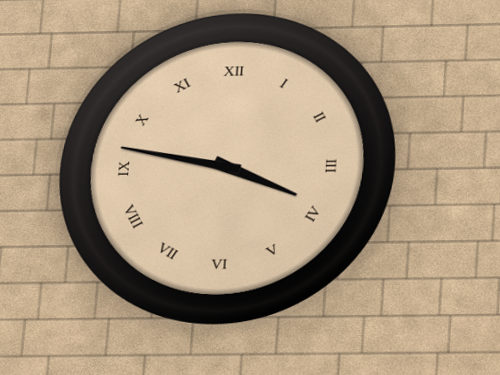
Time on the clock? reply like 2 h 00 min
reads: 3 h 47 min
